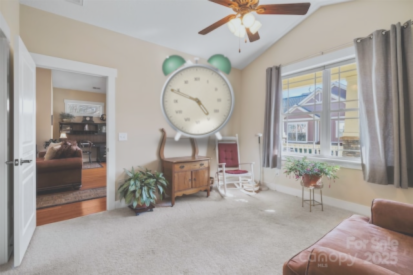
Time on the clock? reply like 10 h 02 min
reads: 4 h 49 min
